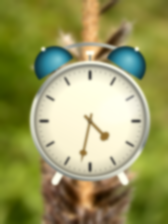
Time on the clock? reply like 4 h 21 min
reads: 4 h 32 min
